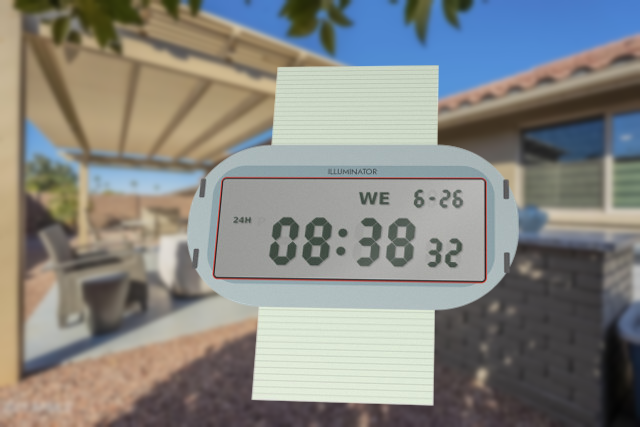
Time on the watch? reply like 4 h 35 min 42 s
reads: 8 h 38 min 32 s
